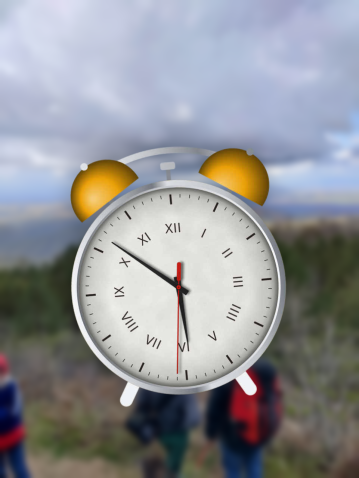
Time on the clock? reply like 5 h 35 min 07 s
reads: 5 h 51 min 31 s
